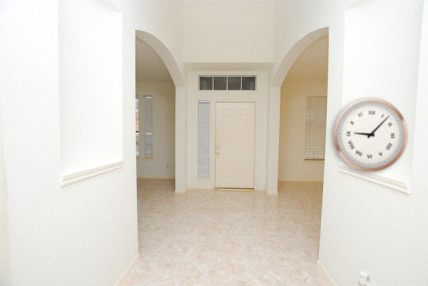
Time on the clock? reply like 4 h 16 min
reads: 9 h 07 min
